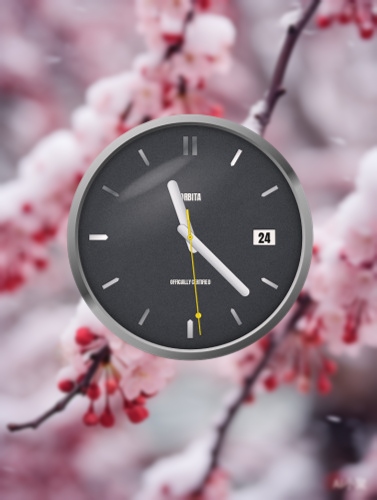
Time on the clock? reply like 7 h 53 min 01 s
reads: 11 h 22 min 29 s
